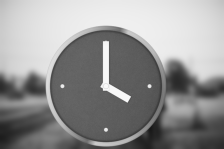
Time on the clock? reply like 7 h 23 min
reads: 4 h 00 min
